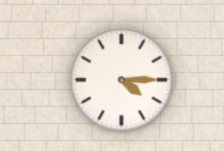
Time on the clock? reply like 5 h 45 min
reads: 4 h 15 min
